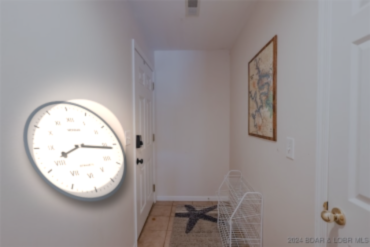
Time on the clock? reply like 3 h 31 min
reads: 8 h 16 min
